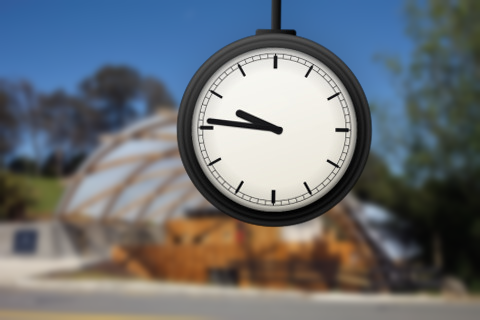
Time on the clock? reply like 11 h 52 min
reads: 9 h 46 min
